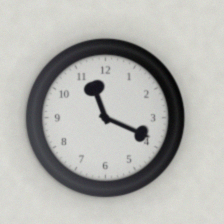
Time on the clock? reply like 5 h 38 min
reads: 11 h 19 min
